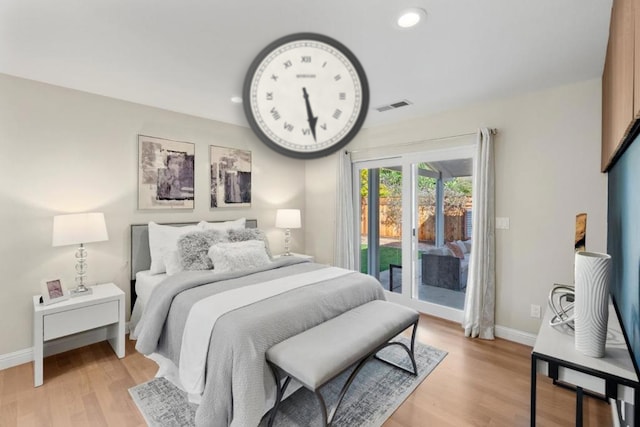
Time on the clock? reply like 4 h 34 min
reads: 5 h 28 min
